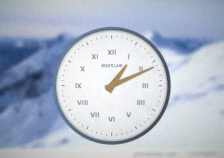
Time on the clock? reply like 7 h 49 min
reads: 1 h 11 min
